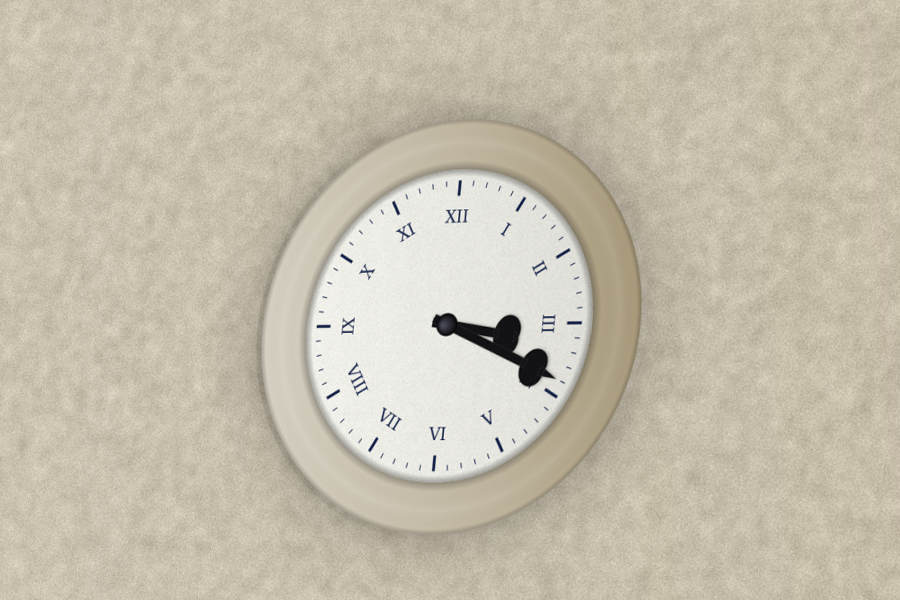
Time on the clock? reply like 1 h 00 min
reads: 3 h 19 min
